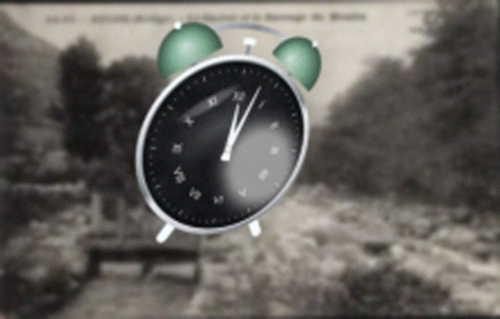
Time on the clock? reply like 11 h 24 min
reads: 12 h 03 min
